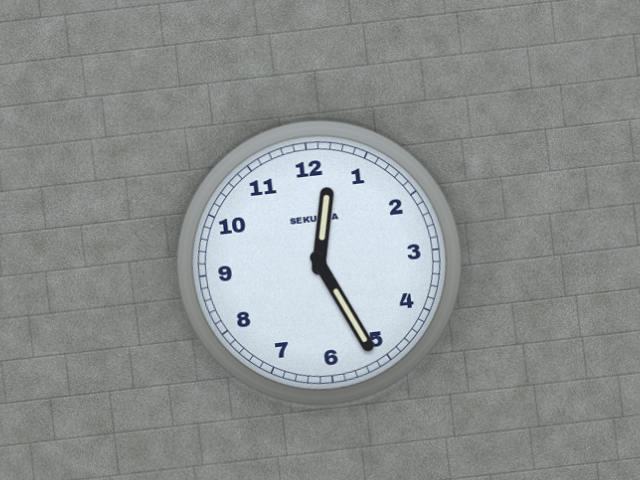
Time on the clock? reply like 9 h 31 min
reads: 12 h 26 min
